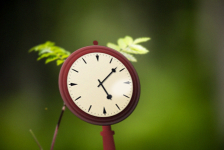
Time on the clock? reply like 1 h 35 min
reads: 5 h 08 min
